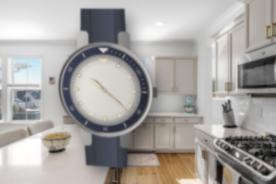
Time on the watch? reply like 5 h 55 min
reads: 10 h 22 min
